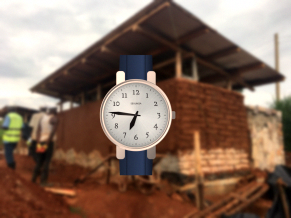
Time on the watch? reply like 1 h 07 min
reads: 6 h 46 min
